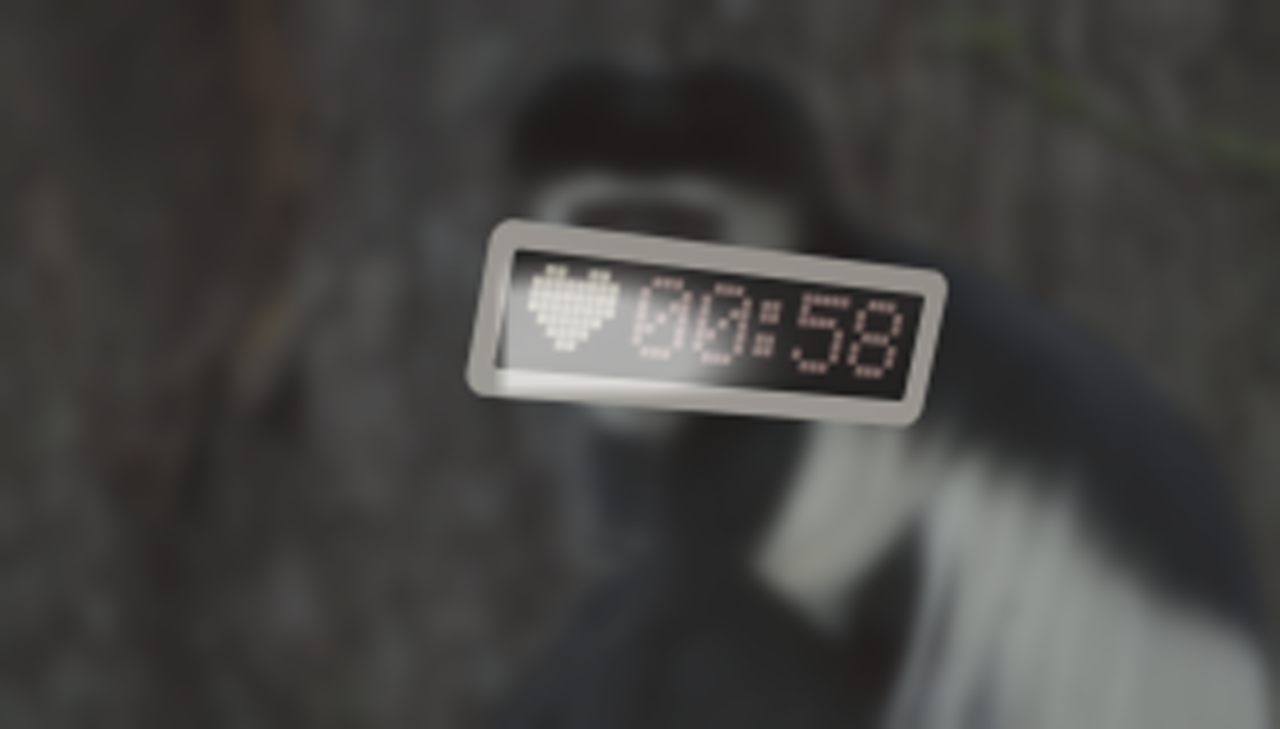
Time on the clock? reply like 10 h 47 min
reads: 0 h 58 min
